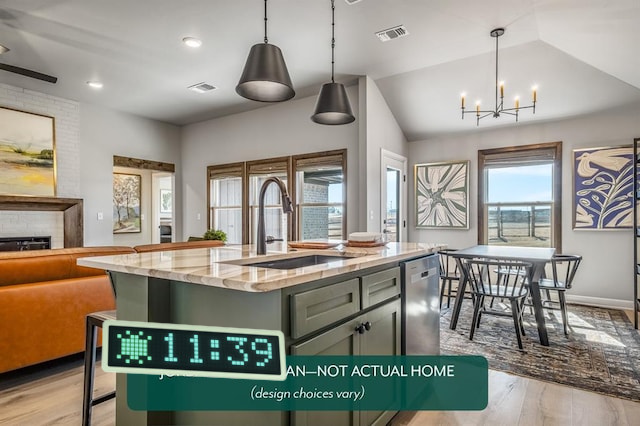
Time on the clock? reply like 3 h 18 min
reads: 11 h 39 min
